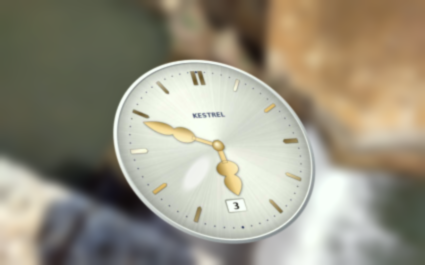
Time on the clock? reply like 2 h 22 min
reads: 5 h 49 min
